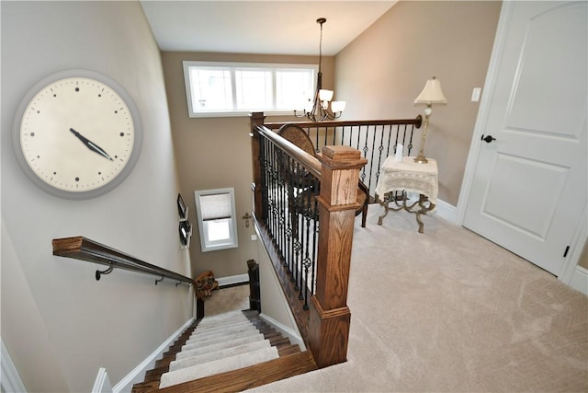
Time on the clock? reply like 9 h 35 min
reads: 4 h 21 min
